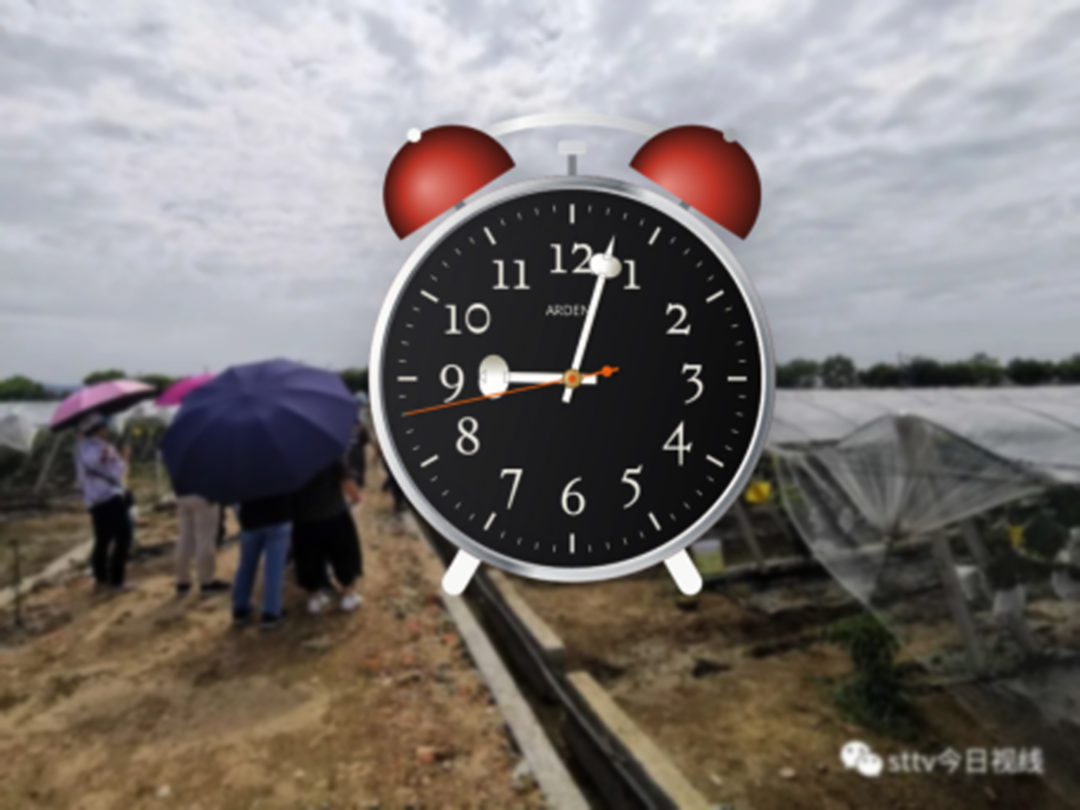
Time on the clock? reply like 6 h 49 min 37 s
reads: 9 h 02 min 43 s
